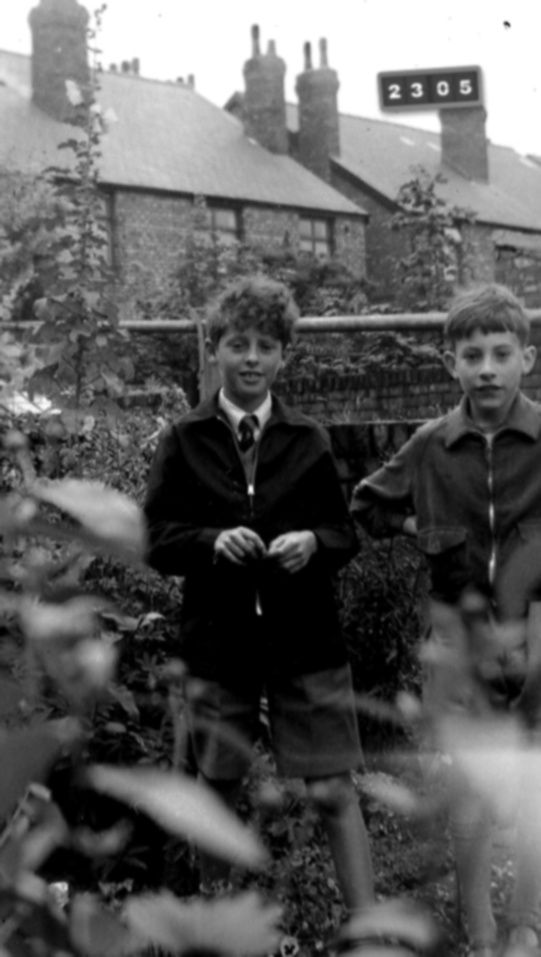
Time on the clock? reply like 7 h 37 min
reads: 23 h 05 min
